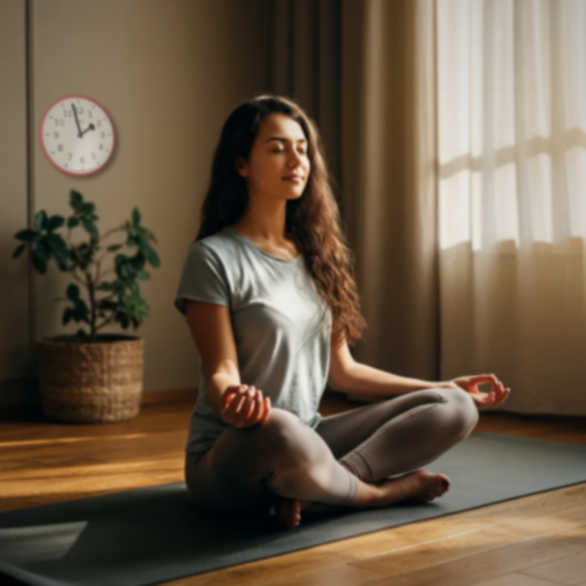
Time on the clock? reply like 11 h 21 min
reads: 1 h 58 min
